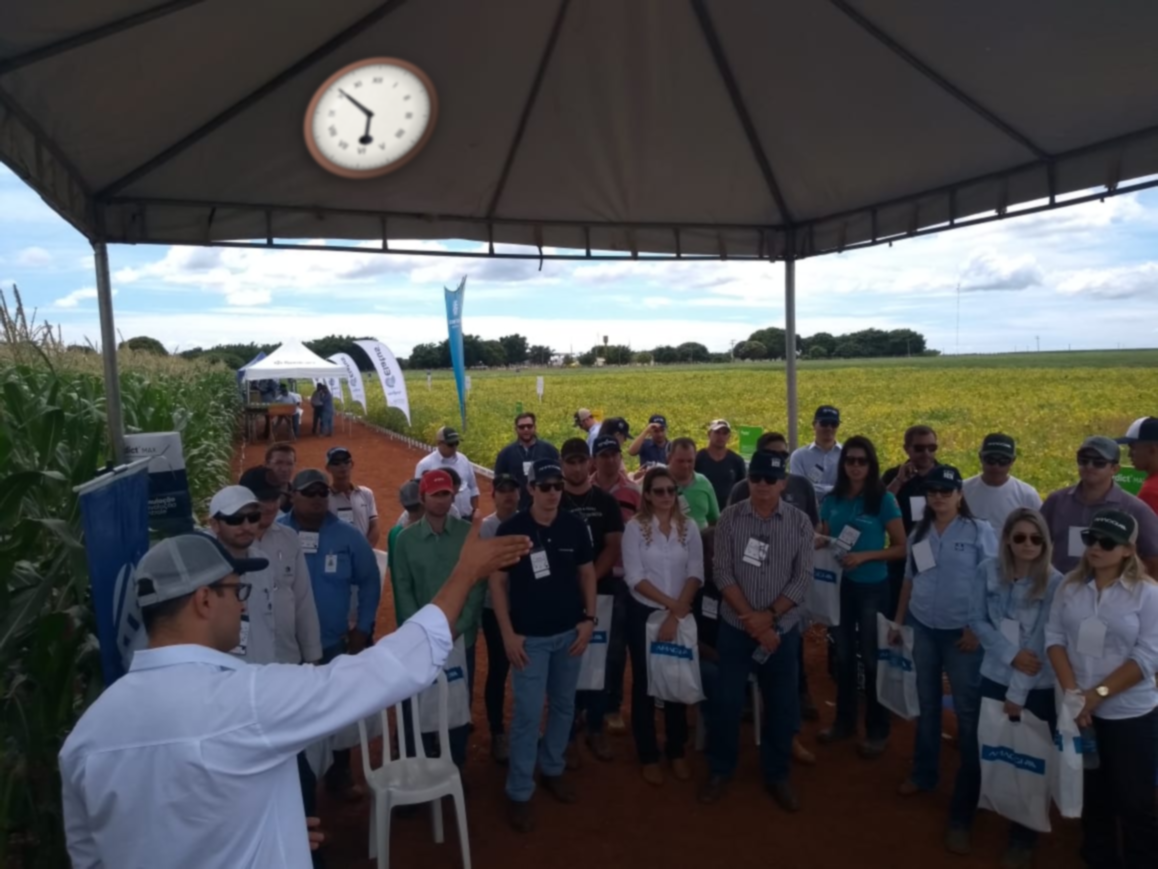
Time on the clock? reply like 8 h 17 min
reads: 5 h 51 min
